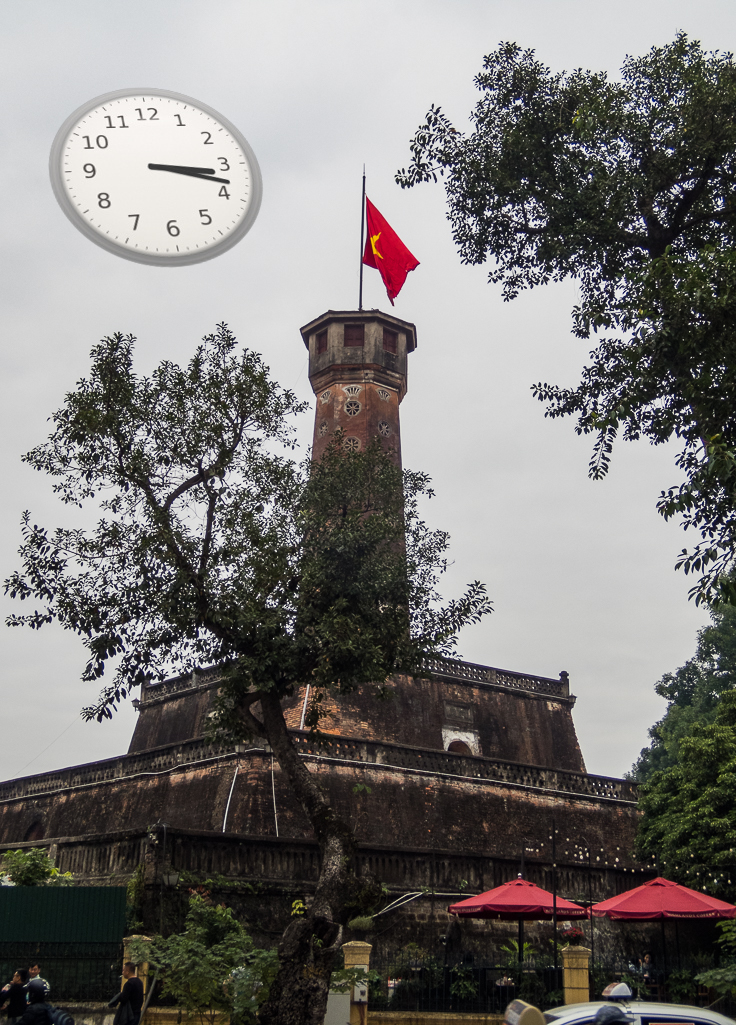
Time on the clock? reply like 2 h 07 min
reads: 3 h 18 min
